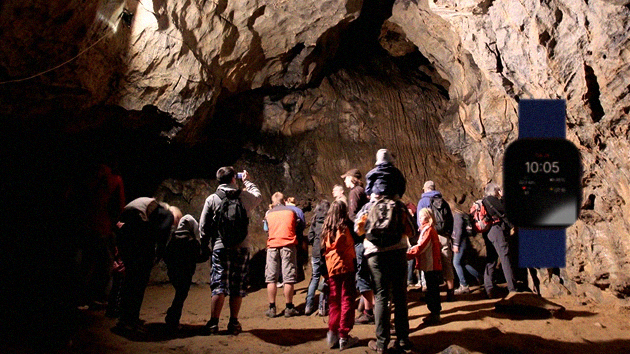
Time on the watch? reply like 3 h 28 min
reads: 10 h 05 min
